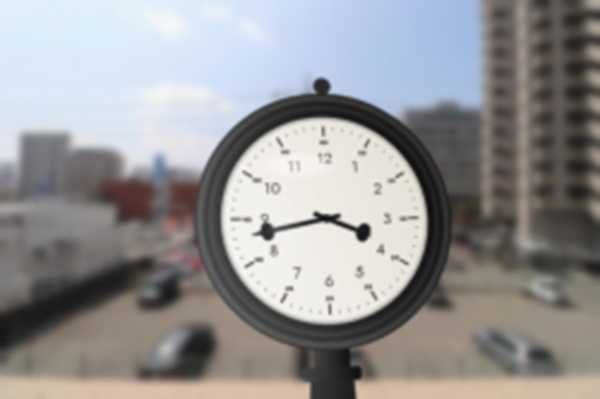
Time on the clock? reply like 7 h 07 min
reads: 3 h 43 min
